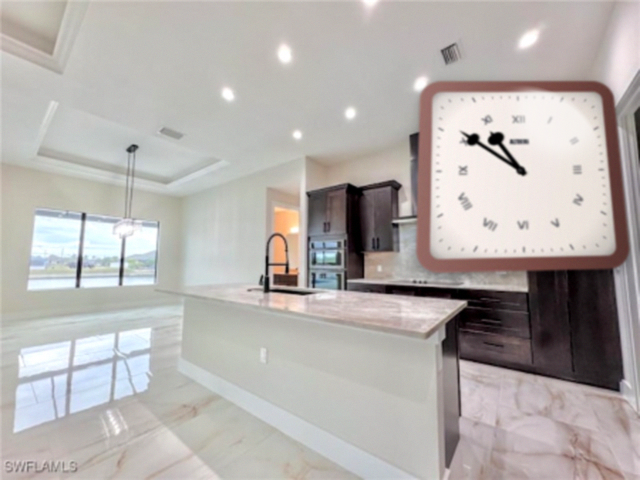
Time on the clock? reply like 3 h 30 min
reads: 10 h 51 min
